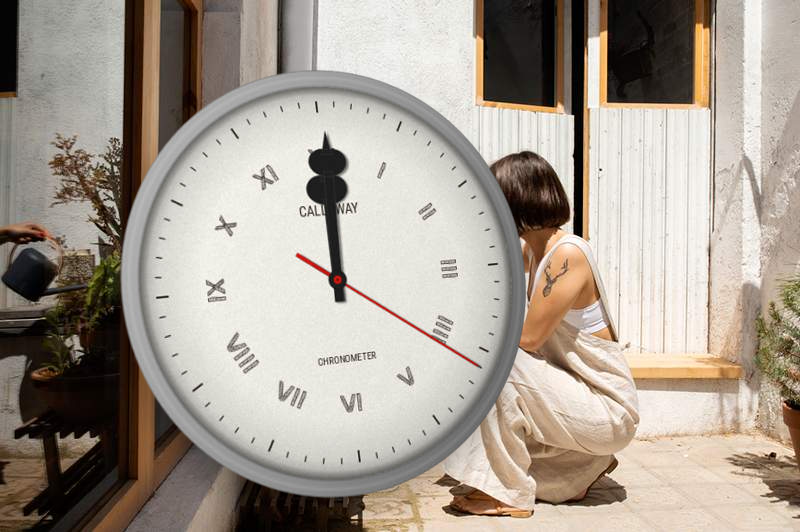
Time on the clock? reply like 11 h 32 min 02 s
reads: 12 h 00 min 21 s
